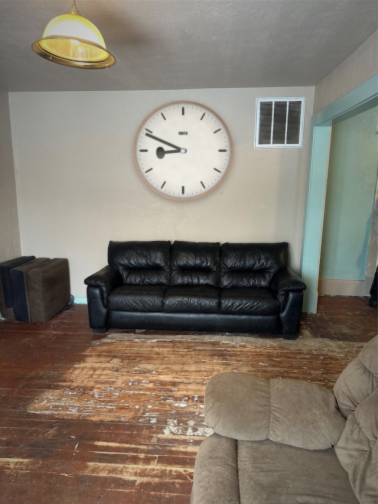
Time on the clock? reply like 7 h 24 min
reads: 8 h 49 min
